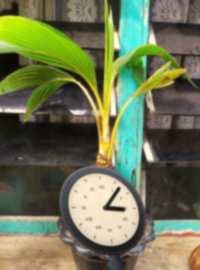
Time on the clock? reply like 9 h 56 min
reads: 3 h 07 min
